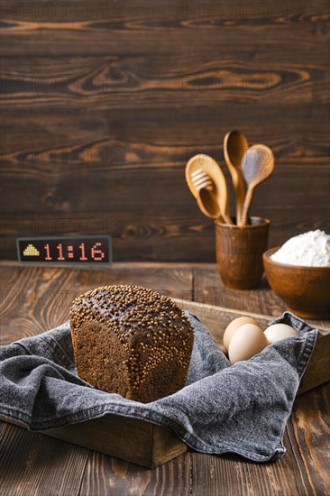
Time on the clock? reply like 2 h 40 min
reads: 11 h 16 min
